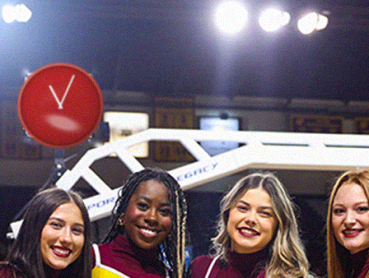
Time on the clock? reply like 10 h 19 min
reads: 11 h 04 min
